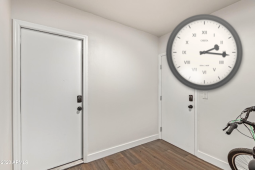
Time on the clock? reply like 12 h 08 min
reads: 2 h 16 min
